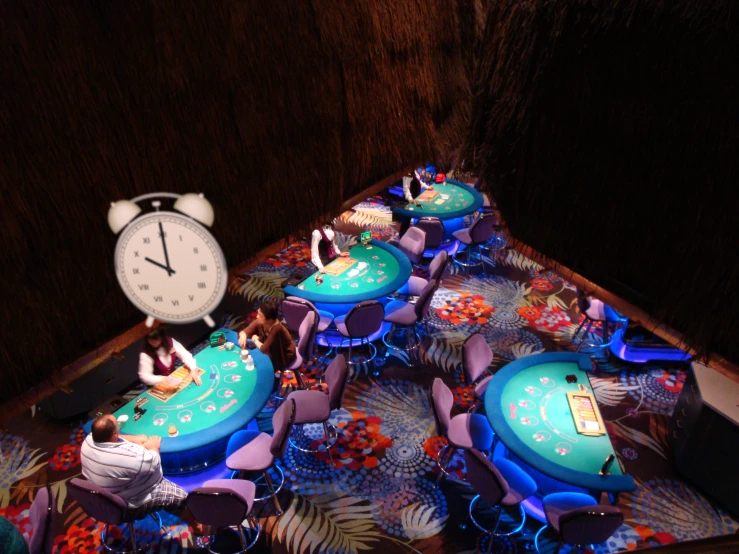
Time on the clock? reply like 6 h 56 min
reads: 10 h 00 min
